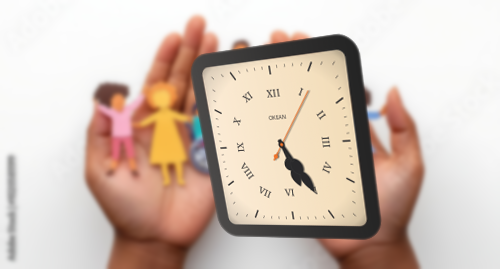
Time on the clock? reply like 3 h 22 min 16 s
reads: 5 h 25 min 06 s
